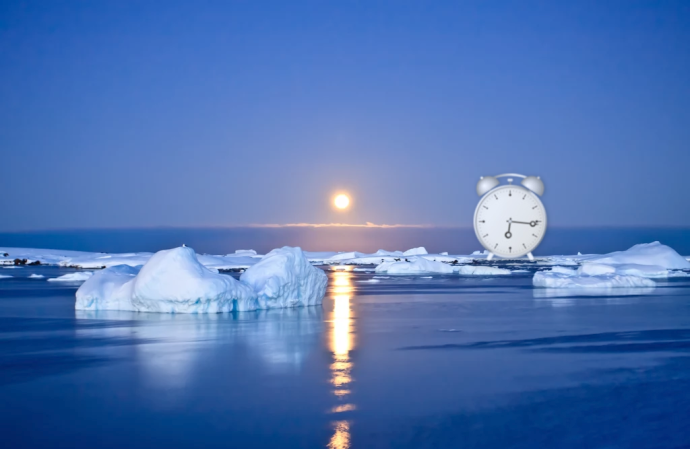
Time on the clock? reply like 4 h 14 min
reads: 6 h 16 min
